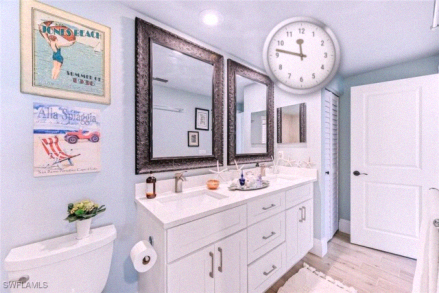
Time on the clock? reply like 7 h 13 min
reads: 11 h 47 min
